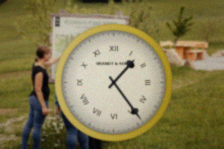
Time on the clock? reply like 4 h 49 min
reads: 1 h 24 min
